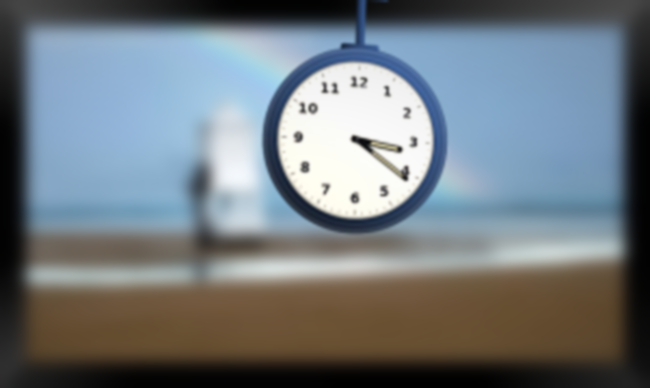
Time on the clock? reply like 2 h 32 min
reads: 3 h 21 min
